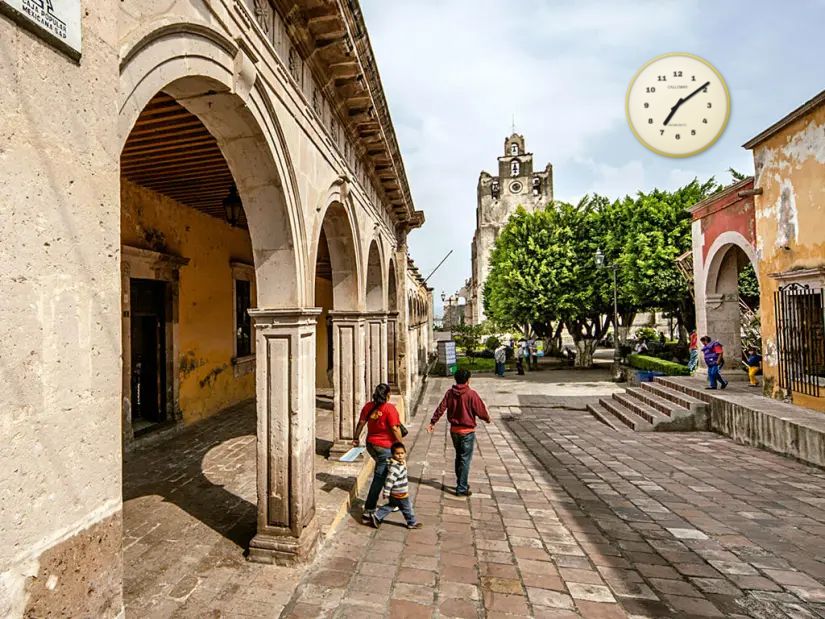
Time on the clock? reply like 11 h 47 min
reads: 7 h 09 min
